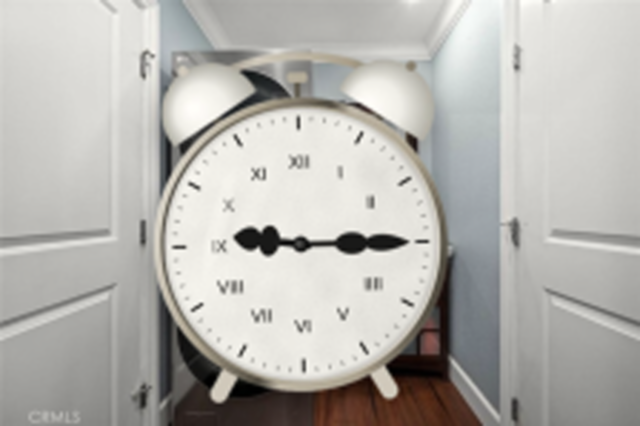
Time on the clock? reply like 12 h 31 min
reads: 9 h 15 min
